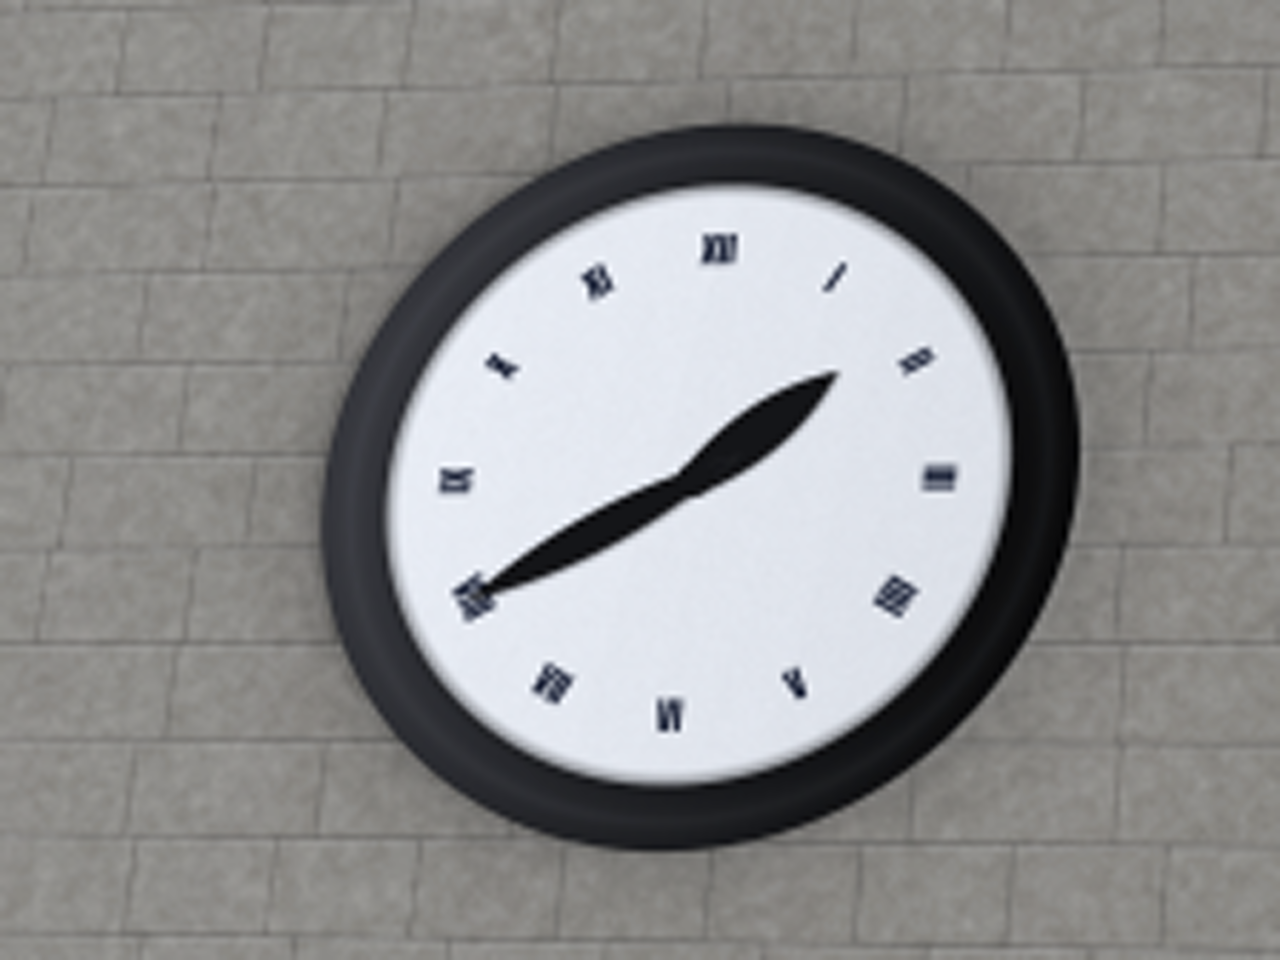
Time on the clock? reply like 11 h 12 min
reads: 1 h 40 min
